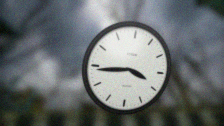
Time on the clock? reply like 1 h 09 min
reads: 3 h 44 min
